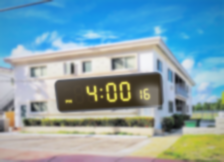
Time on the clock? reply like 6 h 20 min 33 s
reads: 4 h 00 min 16 s
